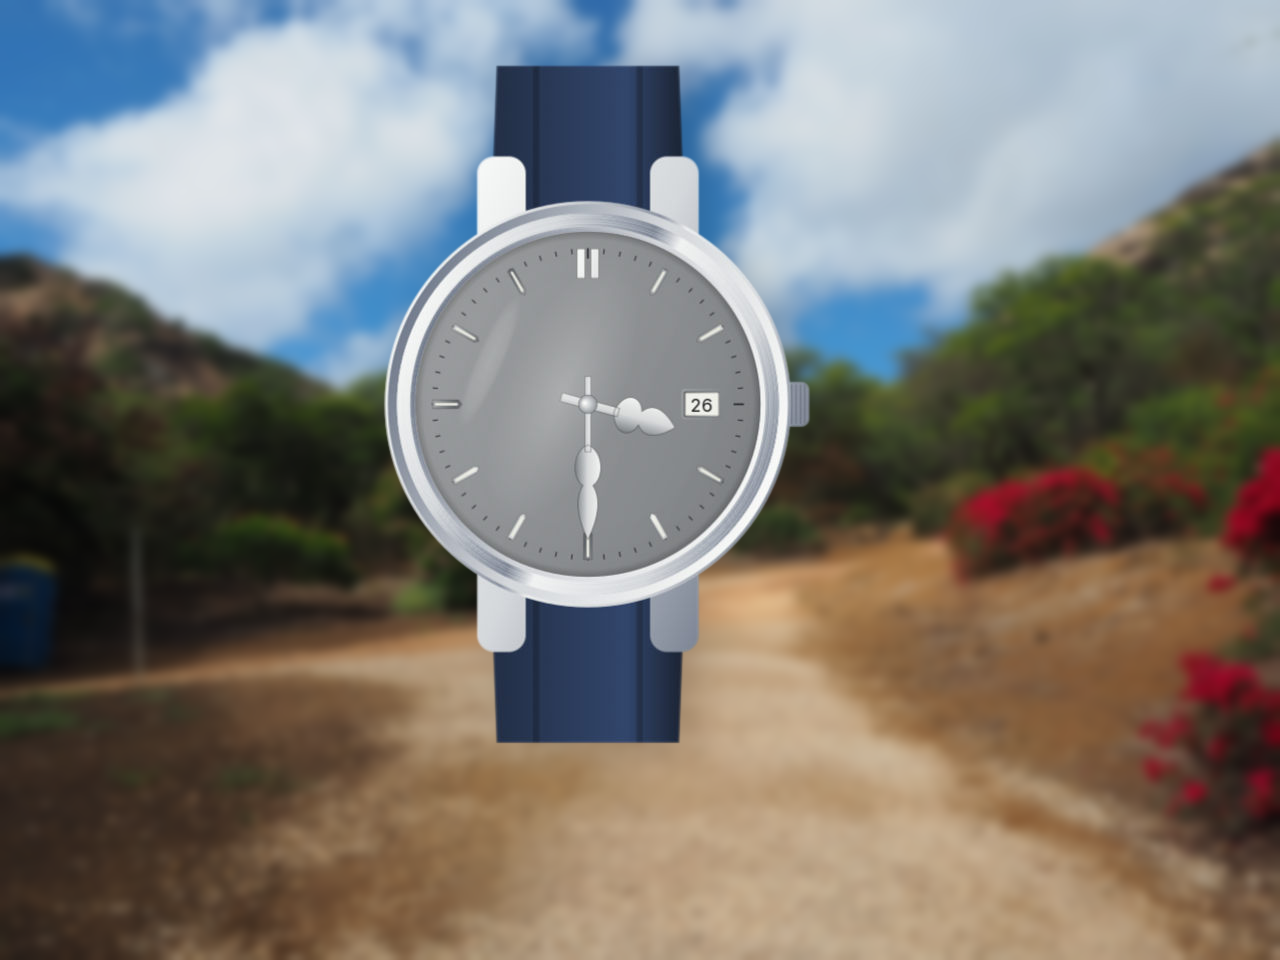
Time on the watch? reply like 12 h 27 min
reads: 3 h 30 min
